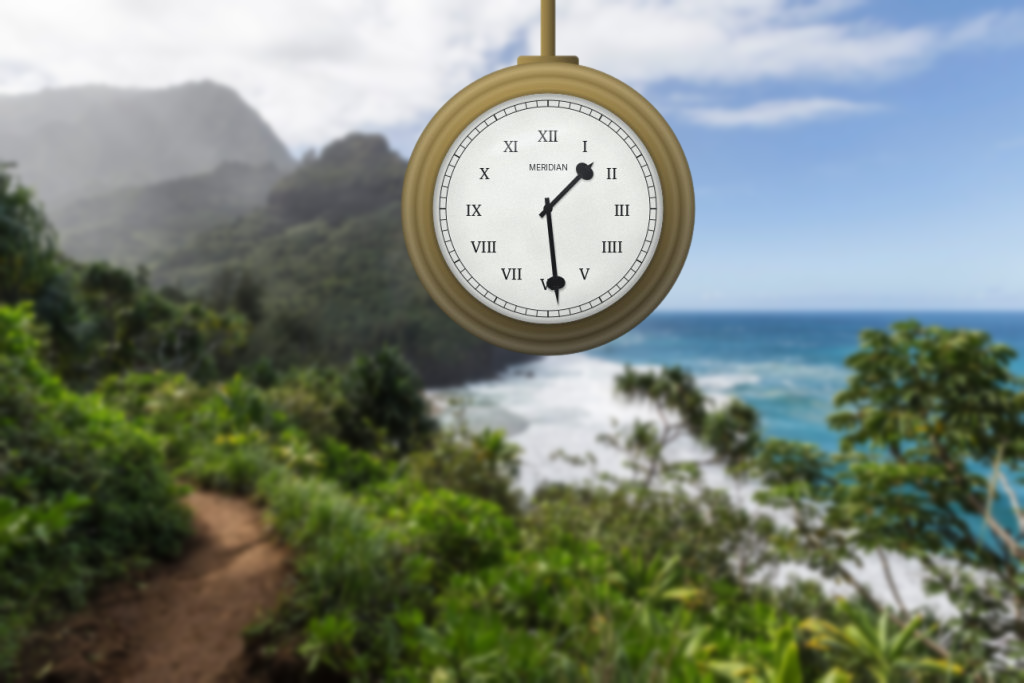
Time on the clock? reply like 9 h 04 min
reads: 1 h 29 min
